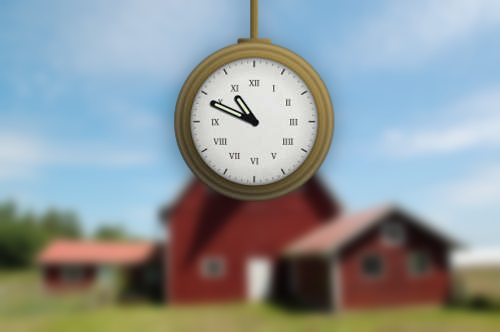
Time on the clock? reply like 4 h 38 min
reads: 10 h 49 min
